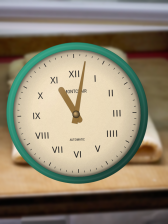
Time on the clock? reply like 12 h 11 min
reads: 11 h 02 min
